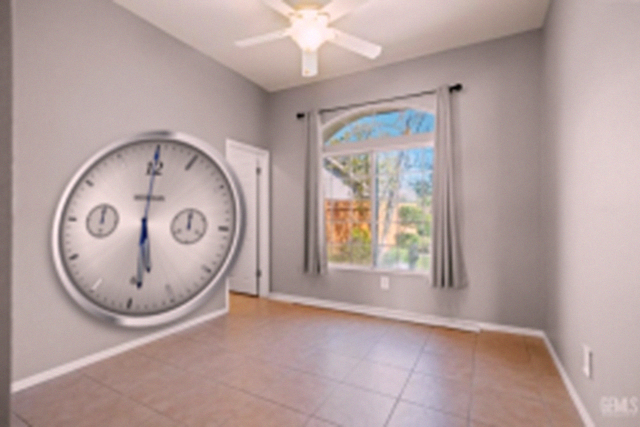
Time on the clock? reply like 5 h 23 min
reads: 5 h 29 min
